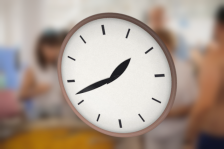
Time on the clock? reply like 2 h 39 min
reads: 1 h 42 min
